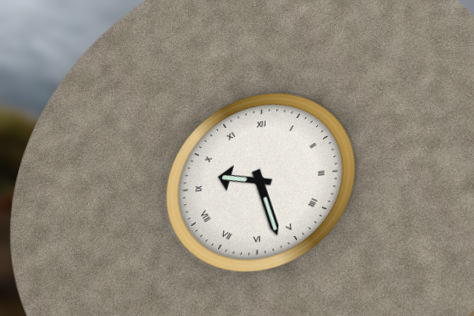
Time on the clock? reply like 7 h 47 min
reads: 9 h 27 min
